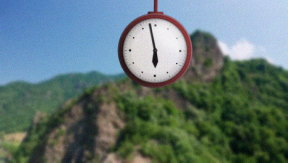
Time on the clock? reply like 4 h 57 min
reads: 5 h 58 min
